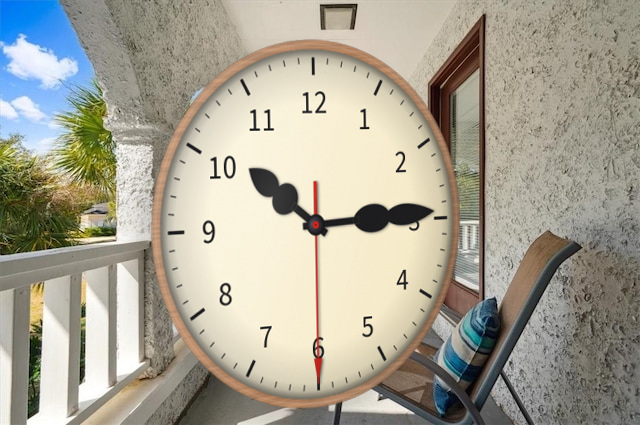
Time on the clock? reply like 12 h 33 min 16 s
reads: 10 h 14 min 30 s
